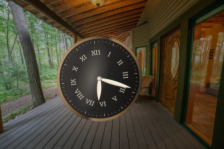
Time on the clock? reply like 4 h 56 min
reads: 6 h 19 min
